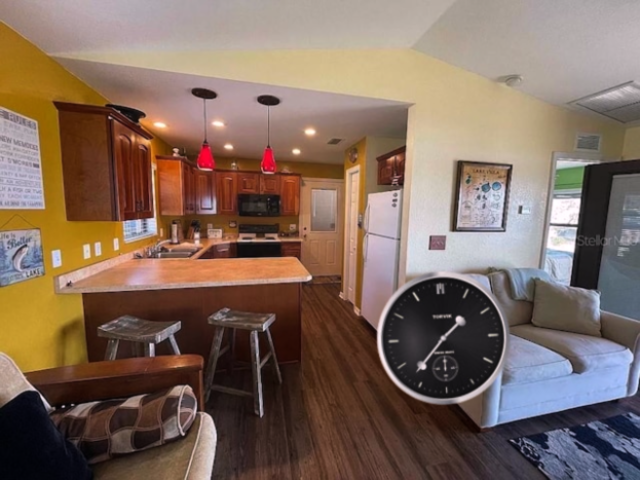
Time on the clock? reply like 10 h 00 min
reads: 1 h 37 min
